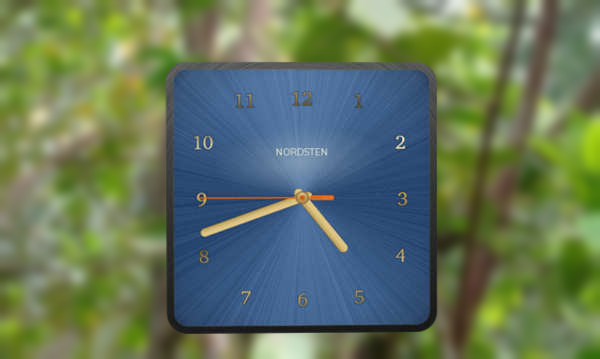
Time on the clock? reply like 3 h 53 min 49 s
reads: 4 h 41 min 45 s
